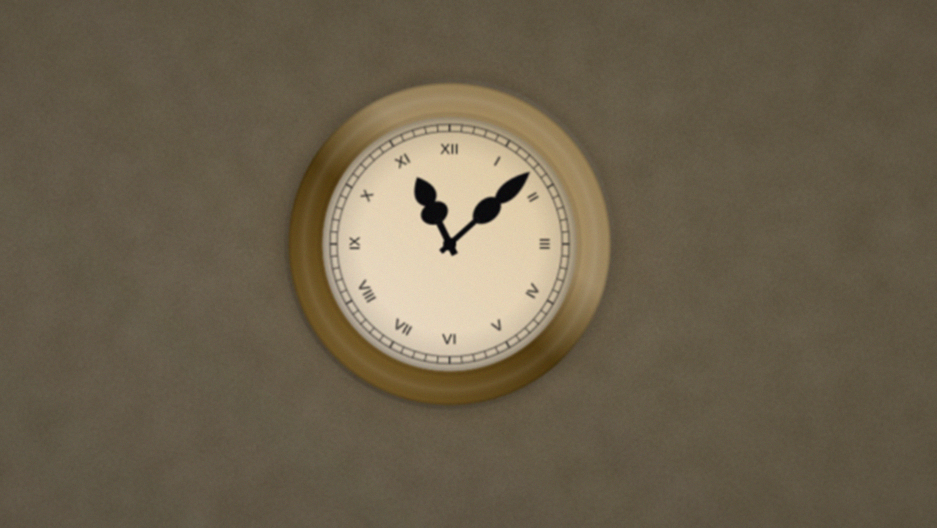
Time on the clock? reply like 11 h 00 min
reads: 11 h 08 min
